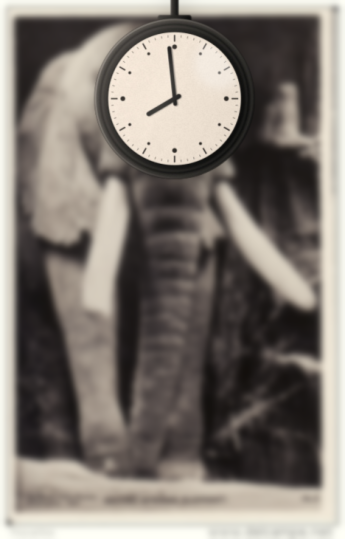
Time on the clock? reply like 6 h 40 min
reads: 7 h 59 min
